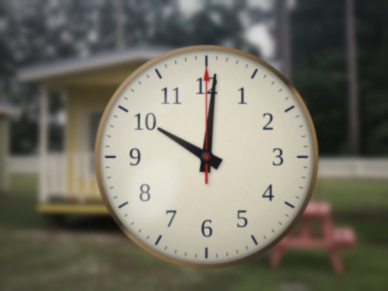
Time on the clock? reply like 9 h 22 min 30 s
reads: 10 h 01 min 00 s
